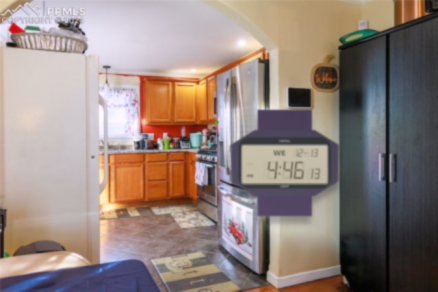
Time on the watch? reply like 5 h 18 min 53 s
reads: 4 h 46 min 13 s
